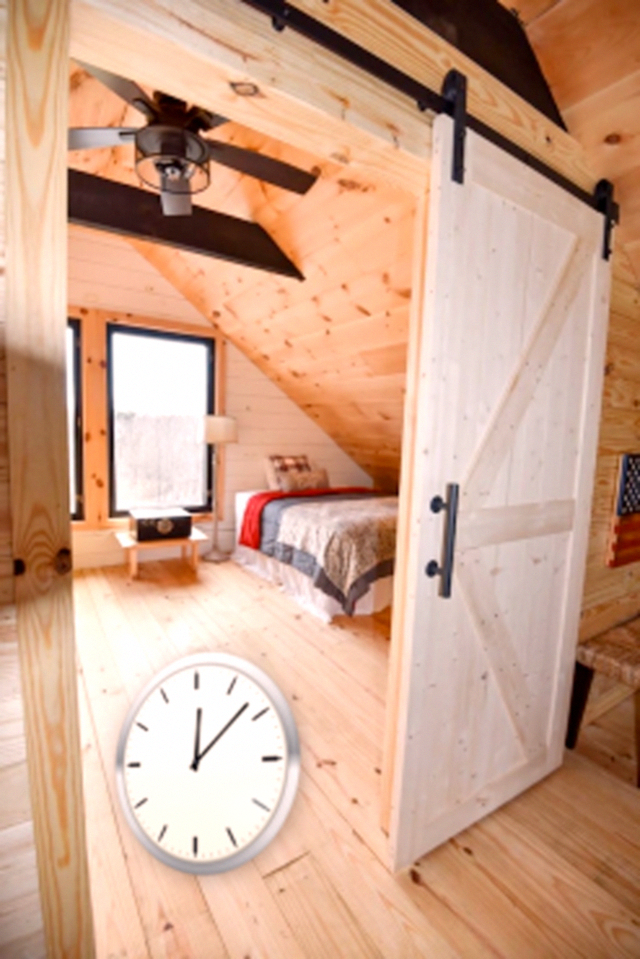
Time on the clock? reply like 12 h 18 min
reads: 12 h 08 min
